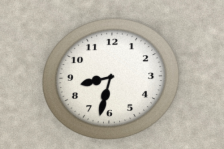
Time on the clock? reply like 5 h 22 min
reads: 8 h 32 min
